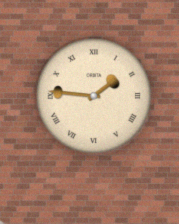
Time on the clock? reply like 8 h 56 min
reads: 1 h 46 min
